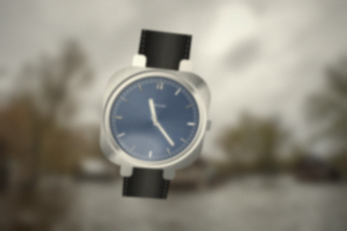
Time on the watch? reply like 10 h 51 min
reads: 11 h 23 min
